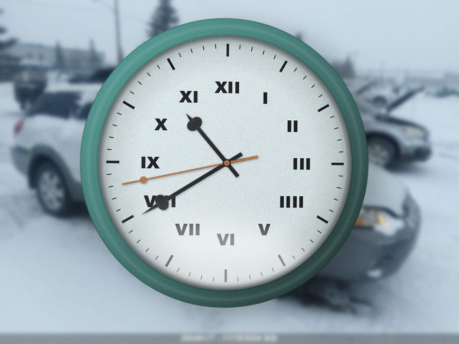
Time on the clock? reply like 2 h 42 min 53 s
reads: 10 h 39 min 43 s
